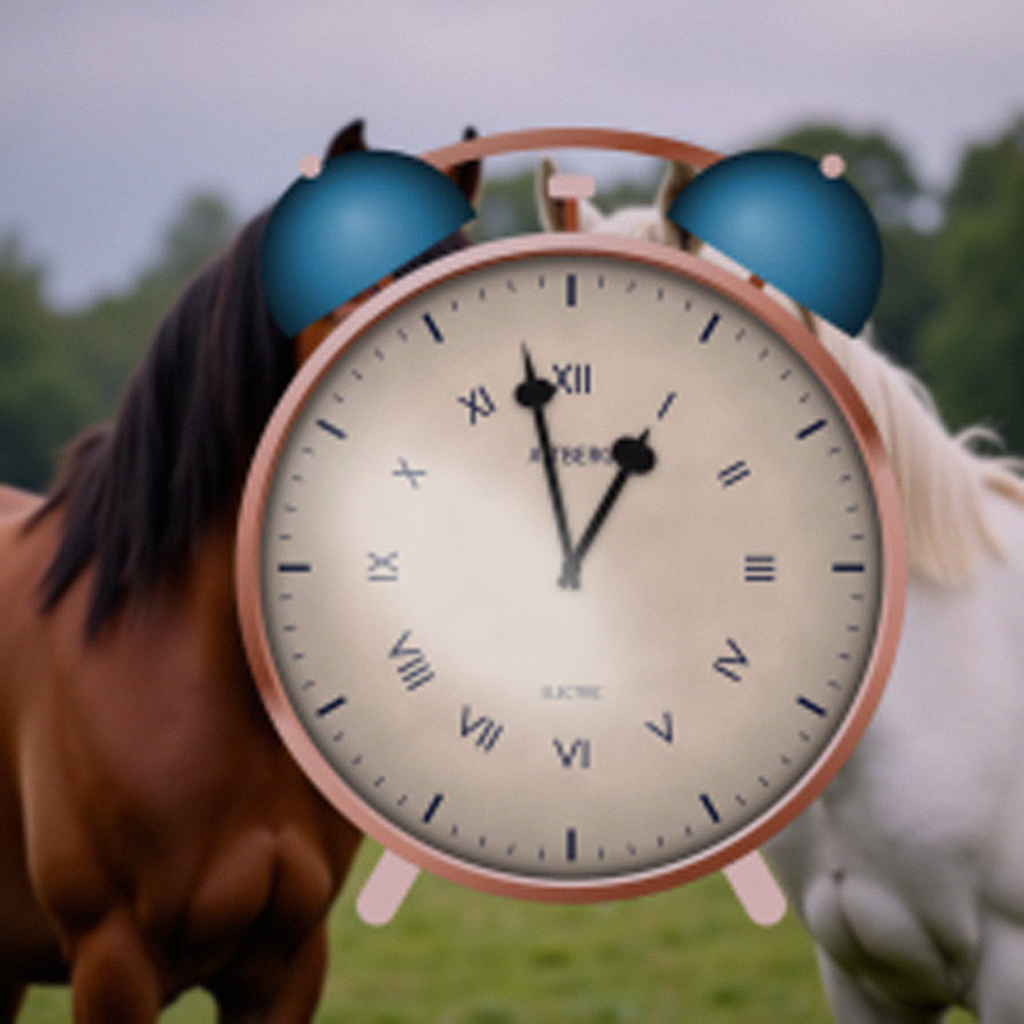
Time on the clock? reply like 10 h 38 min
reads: 12 h 58 min
